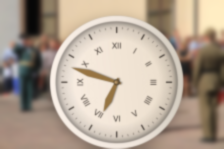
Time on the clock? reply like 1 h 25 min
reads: 6 h 48 min
